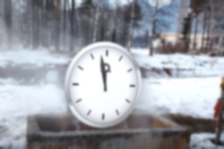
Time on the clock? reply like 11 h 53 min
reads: 11 h 58 min
